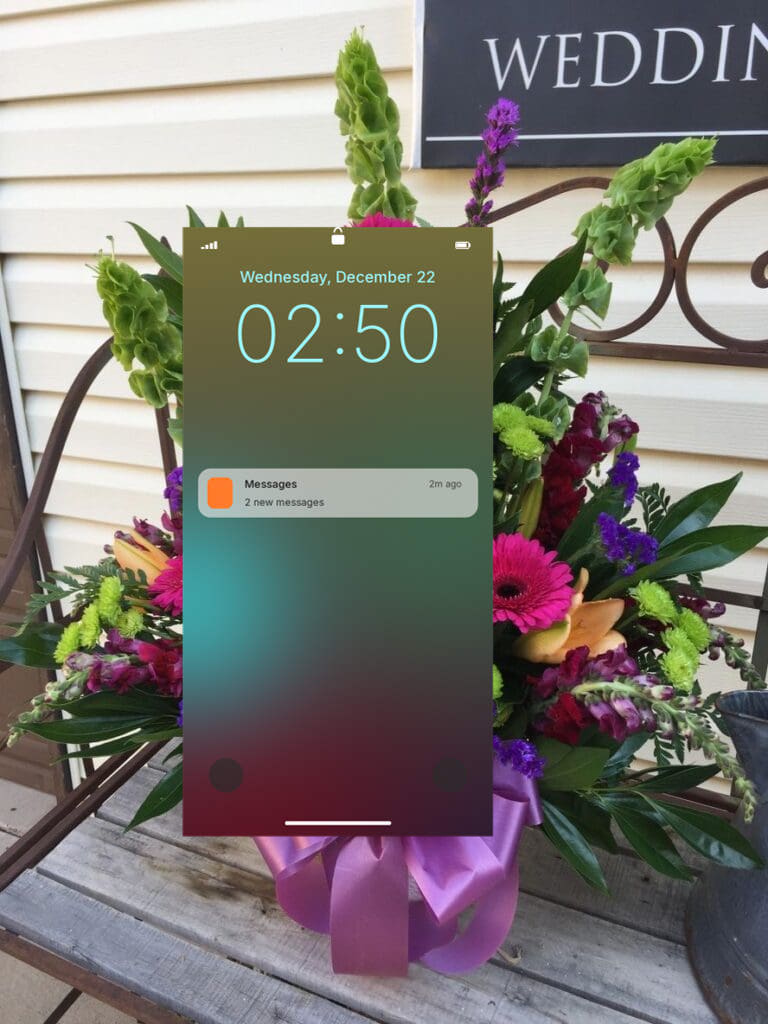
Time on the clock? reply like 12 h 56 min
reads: 2 h 50 min
